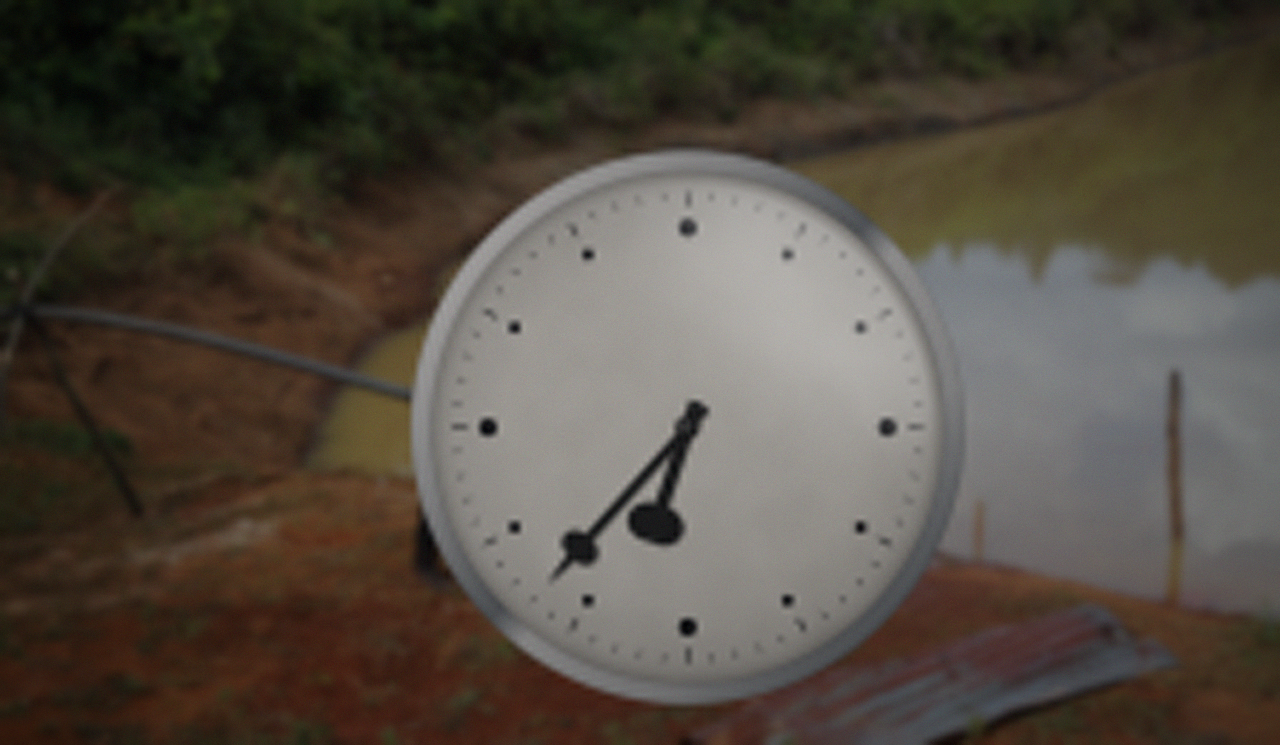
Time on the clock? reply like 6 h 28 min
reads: 6 h 37 min
